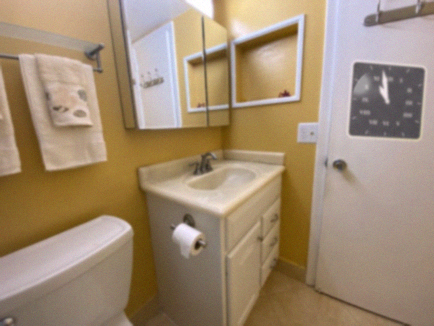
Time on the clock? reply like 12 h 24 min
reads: 10 h 58 min
